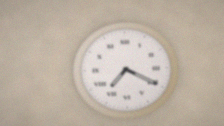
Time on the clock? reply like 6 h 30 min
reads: 7 h 20 min
